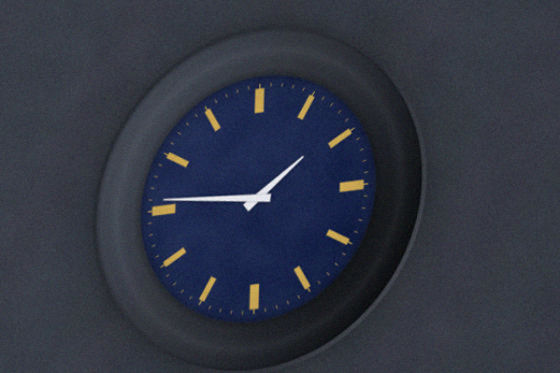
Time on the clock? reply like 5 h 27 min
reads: 1 h 46 min
